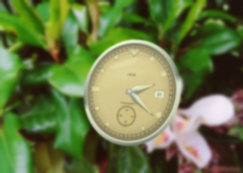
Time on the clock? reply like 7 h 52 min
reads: 2 h 21 min
